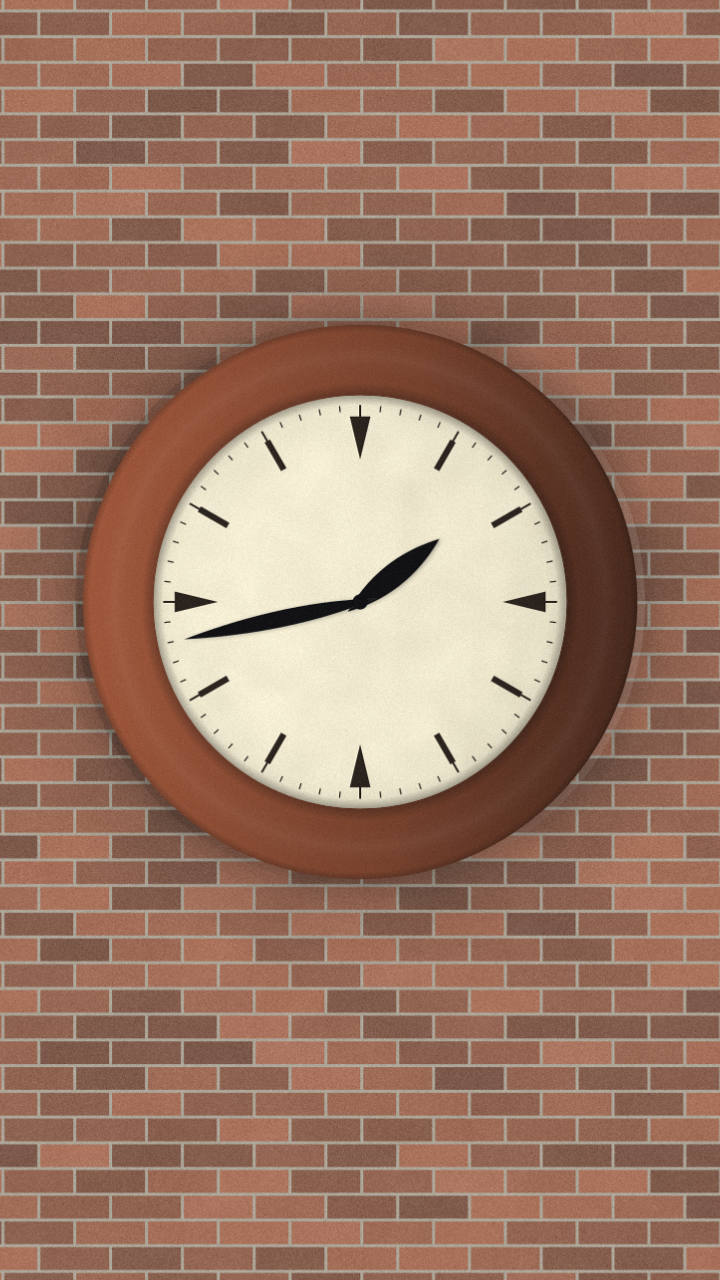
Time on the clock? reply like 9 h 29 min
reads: 1 h 43 min
